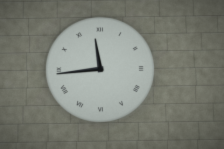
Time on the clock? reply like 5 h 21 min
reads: 11 h 44 min
